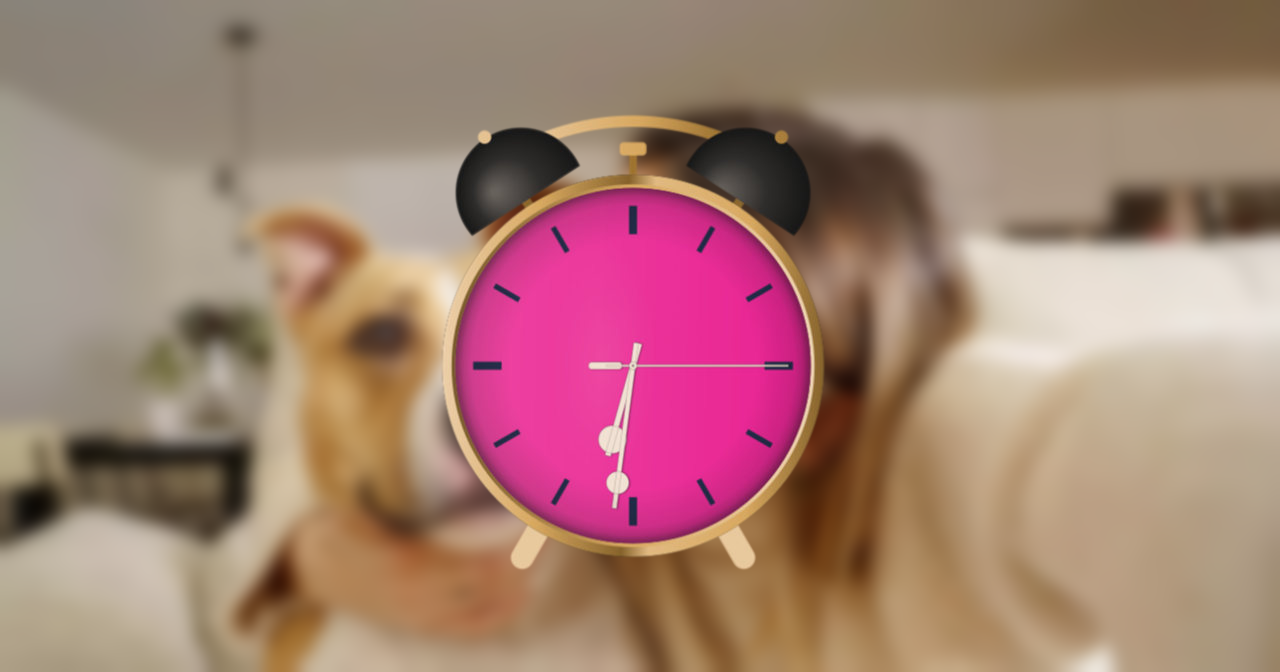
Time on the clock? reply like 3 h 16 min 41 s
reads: 6 h 31 min 15 s
